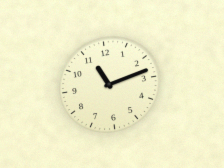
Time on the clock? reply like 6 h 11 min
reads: 11 h 13 min
